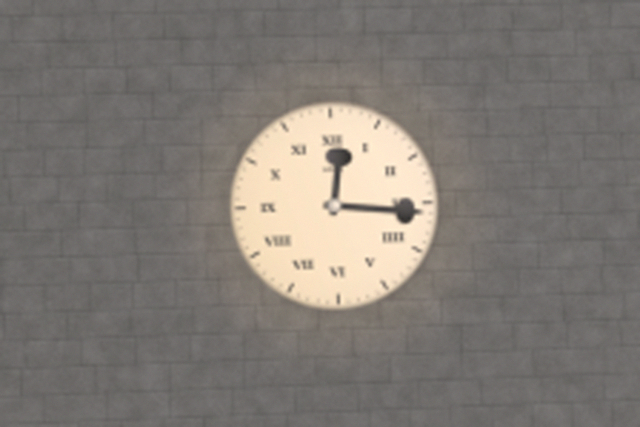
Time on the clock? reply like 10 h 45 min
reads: 12 h 16 min
